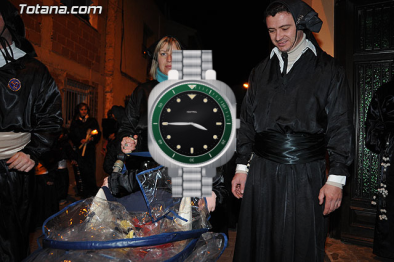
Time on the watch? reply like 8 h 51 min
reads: 3 h 45 min
